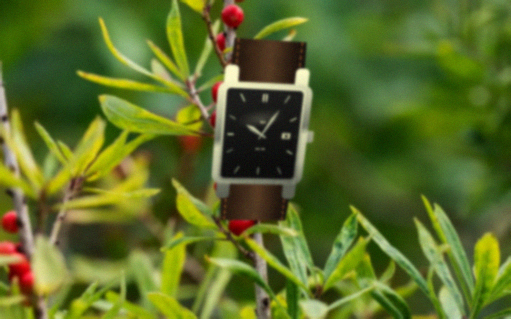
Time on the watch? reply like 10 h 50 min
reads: 10 h 05 min
